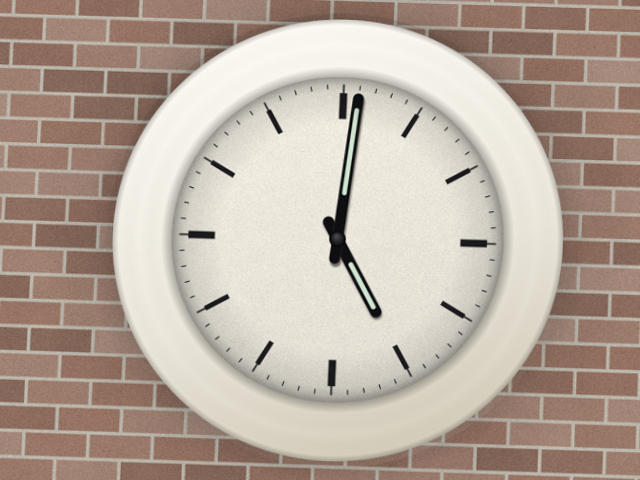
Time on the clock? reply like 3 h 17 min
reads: 5 h 01 min
